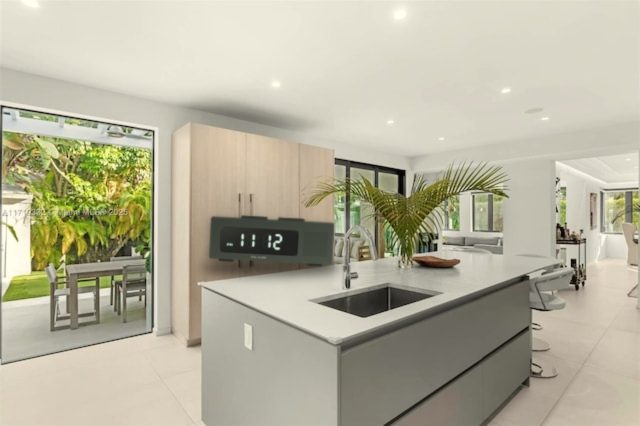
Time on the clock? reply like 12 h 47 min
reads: 11 h 12 min
